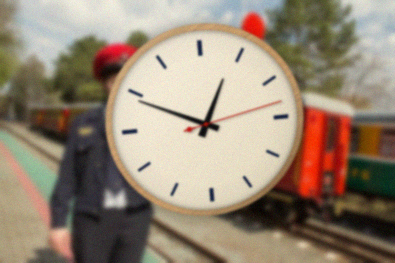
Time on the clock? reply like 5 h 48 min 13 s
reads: 12 h 49 min 13 s
